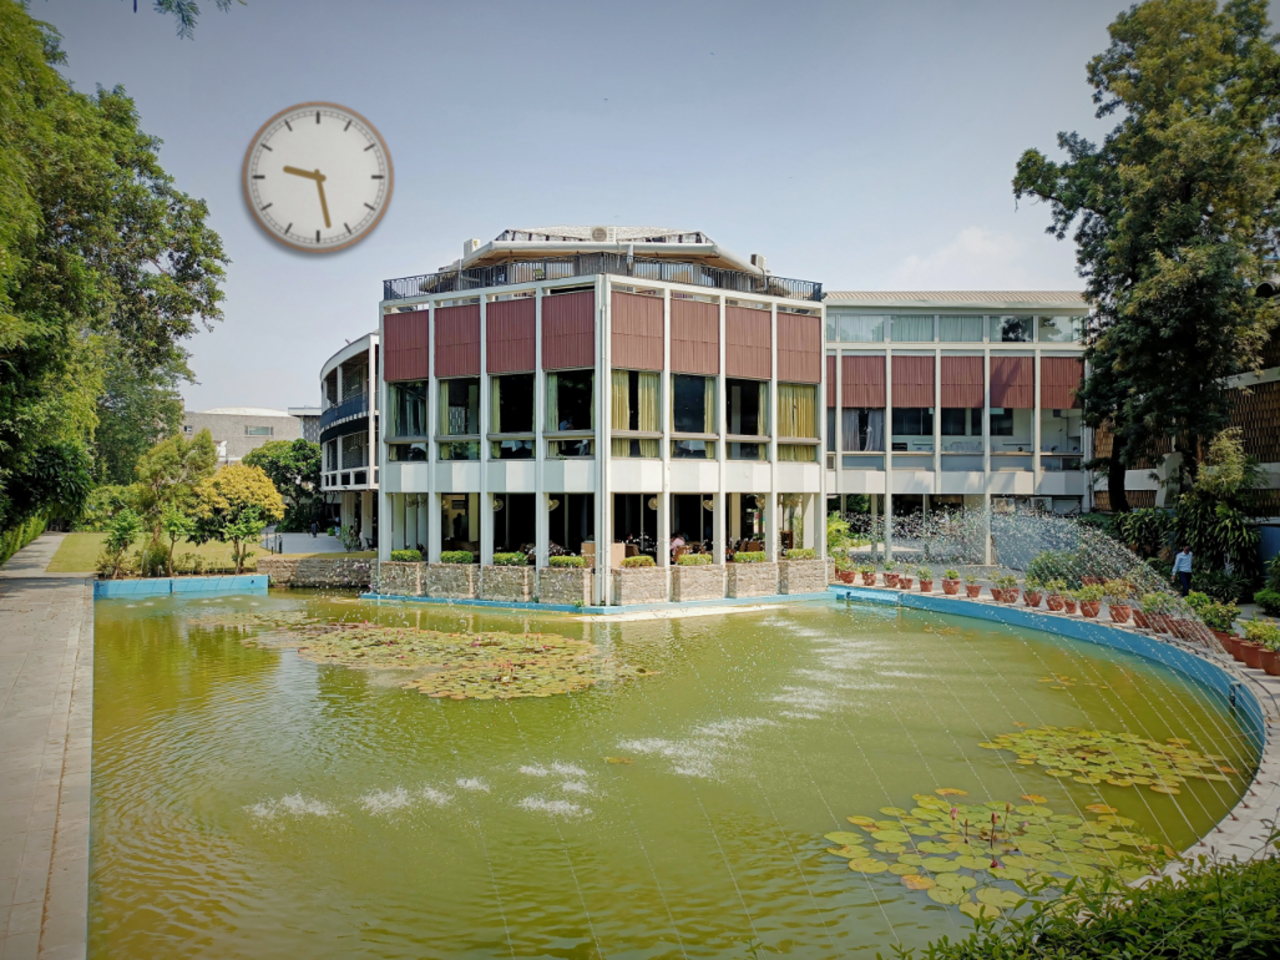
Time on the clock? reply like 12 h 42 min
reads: 9 h 28 min
